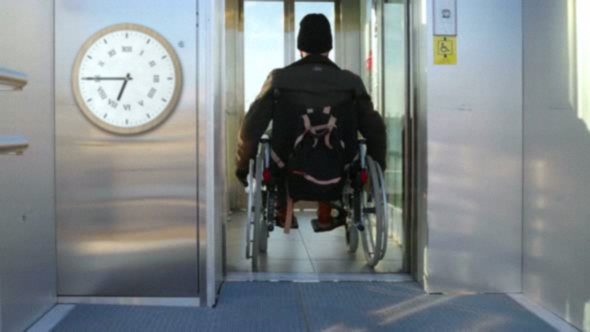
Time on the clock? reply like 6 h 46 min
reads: 6 h 45 min
